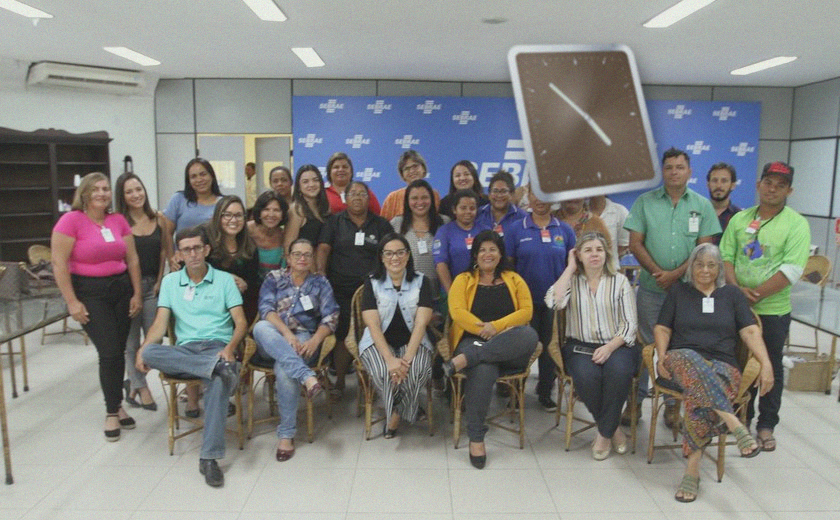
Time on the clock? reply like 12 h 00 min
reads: 4 h 53 min
